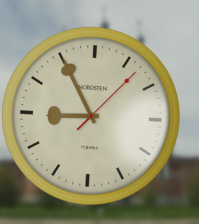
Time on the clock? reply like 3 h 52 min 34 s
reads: 8 h 55 min 07 s
